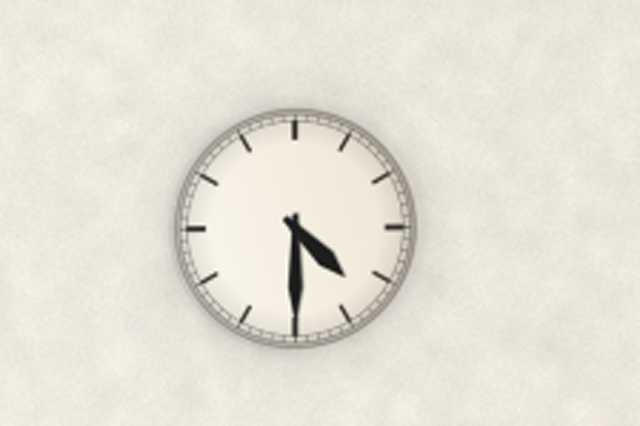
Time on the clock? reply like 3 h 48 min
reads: 4 h 30 min
